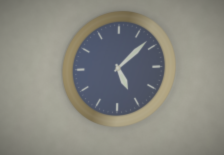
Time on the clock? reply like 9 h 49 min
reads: 5 h 08 min
